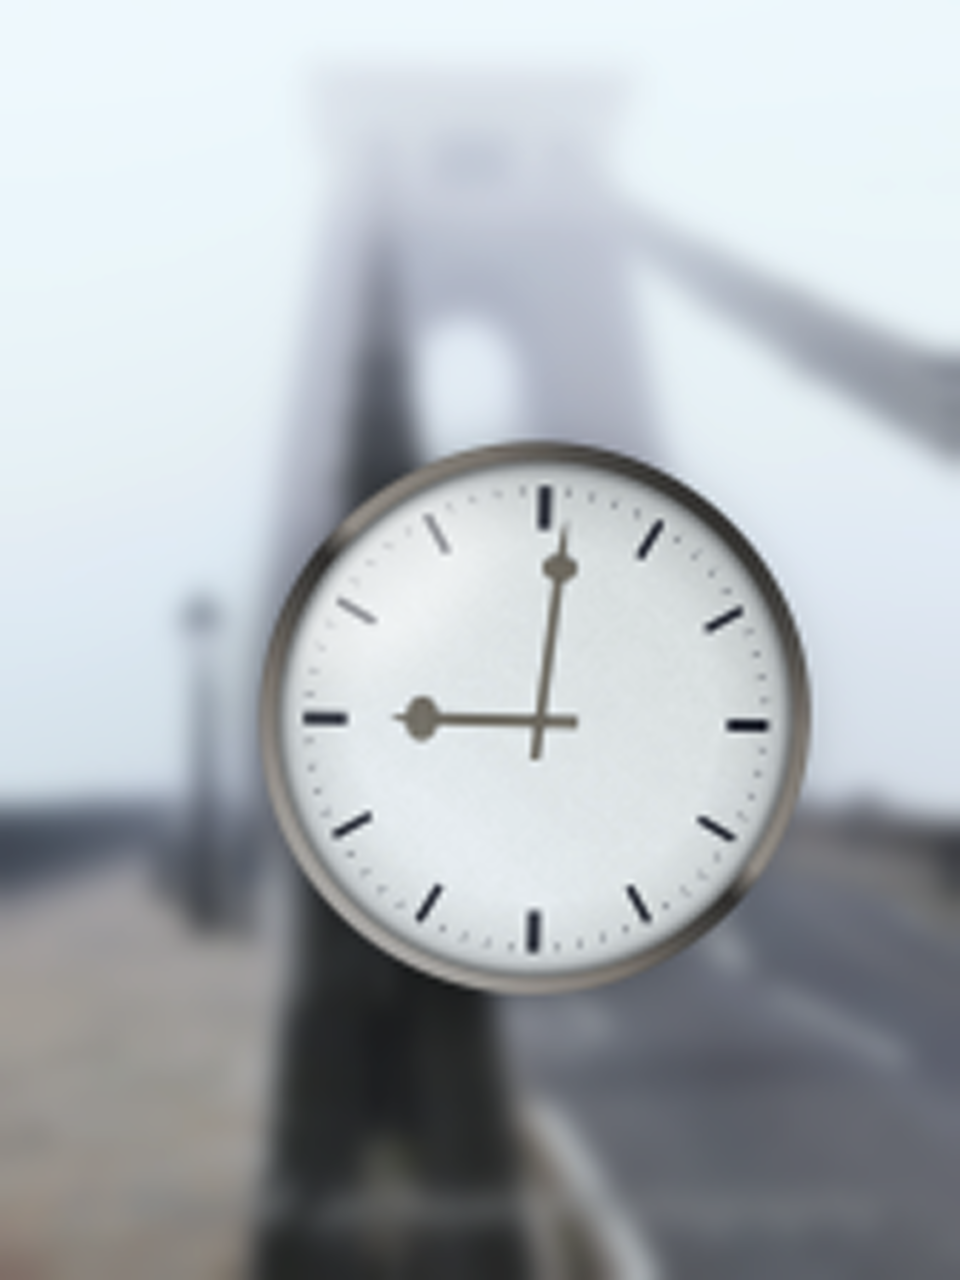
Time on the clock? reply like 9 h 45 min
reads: 9 h 01 min
